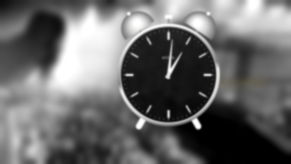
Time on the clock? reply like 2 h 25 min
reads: 1 h 01 min
